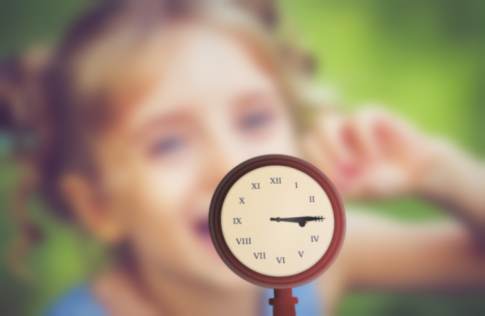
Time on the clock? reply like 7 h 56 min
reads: 3 h 15 min
